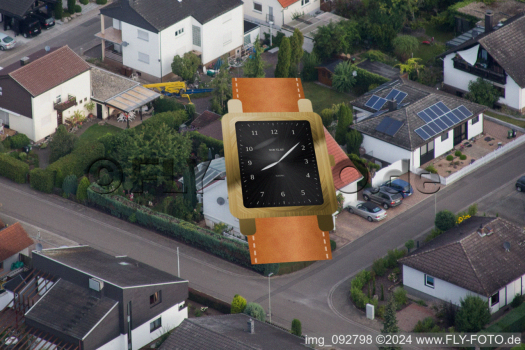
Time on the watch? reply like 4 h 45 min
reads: 8 h 08 min
